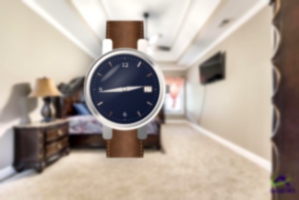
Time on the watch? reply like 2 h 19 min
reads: 2 h 44 min
